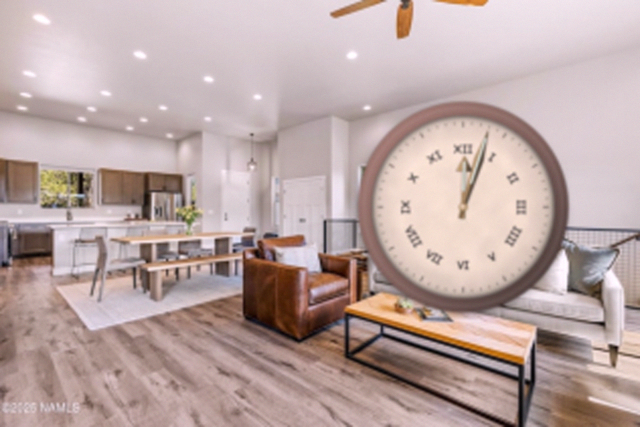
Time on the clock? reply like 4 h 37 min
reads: 12 h 03 min
